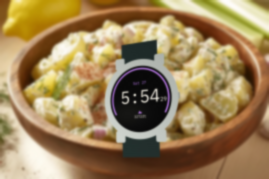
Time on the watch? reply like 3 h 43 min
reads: 5 h 54 min
